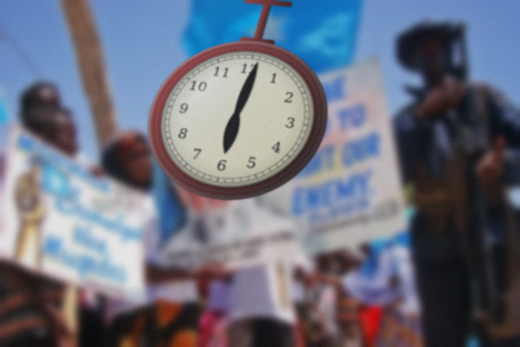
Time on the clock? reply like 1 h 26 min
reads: 6 h 01 min
